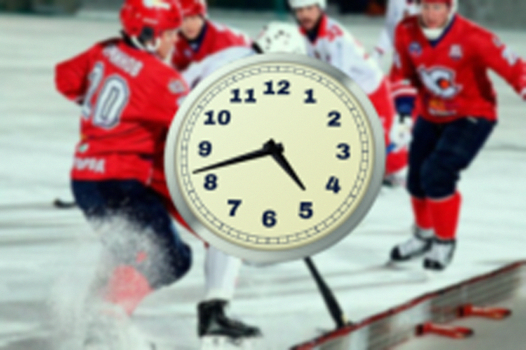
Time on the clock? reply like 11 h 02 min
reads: 4 h 42 min
